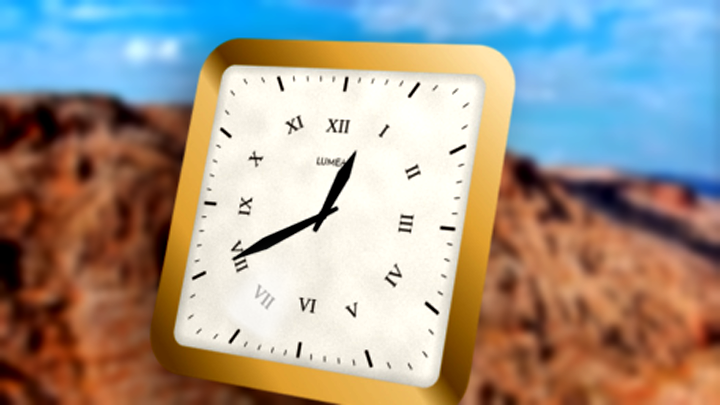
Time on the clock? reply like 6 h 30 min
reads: 12 h 40 min
